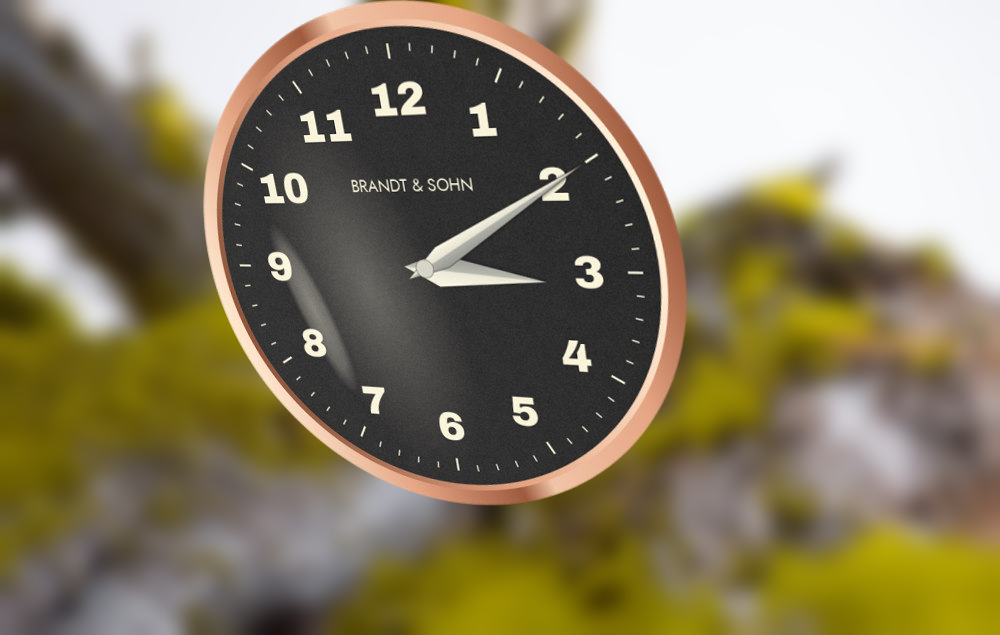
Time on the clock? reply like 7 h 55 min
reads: 3 h 10 min
